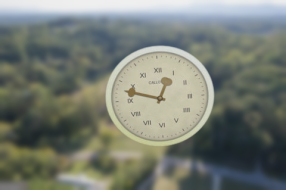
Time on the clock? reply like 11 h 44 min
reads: 12 h 48 min
